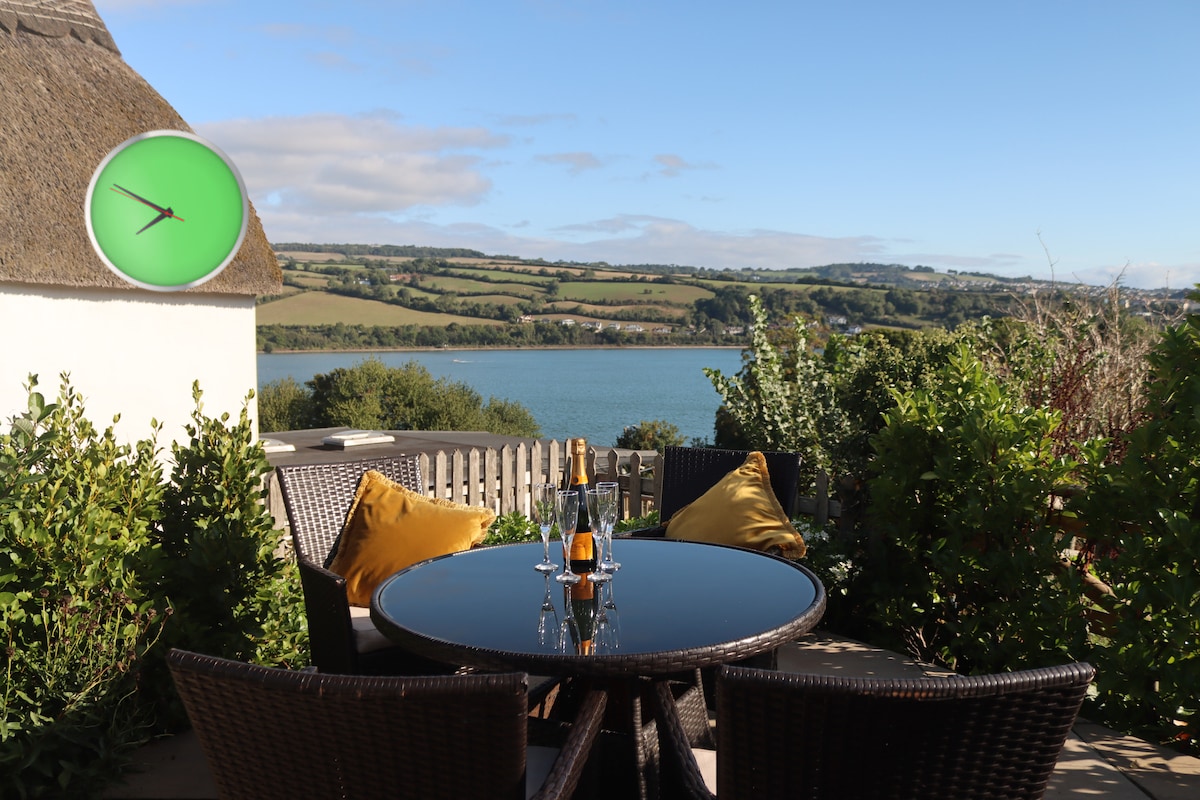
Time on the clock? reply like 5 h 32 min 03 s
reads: 7 h 49 min 49 s
